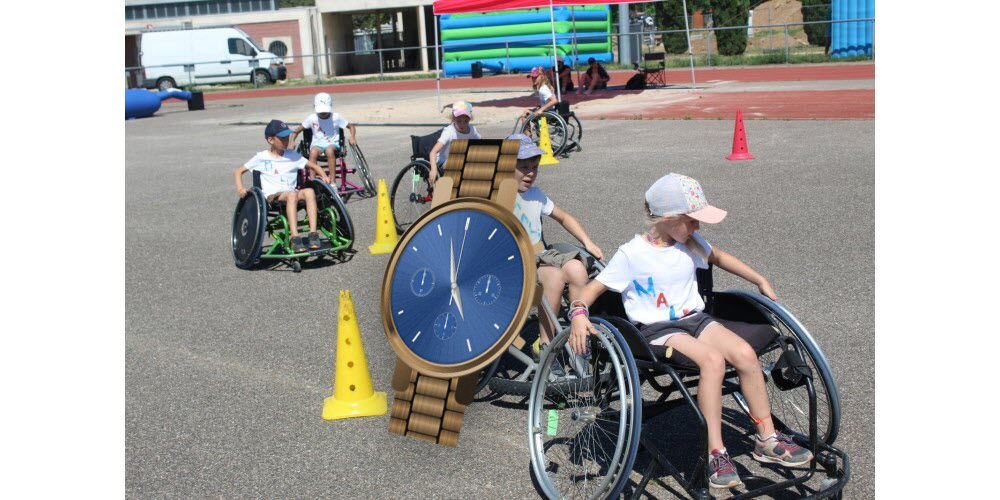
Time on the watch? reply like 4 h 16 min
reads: 4 h 57 min
